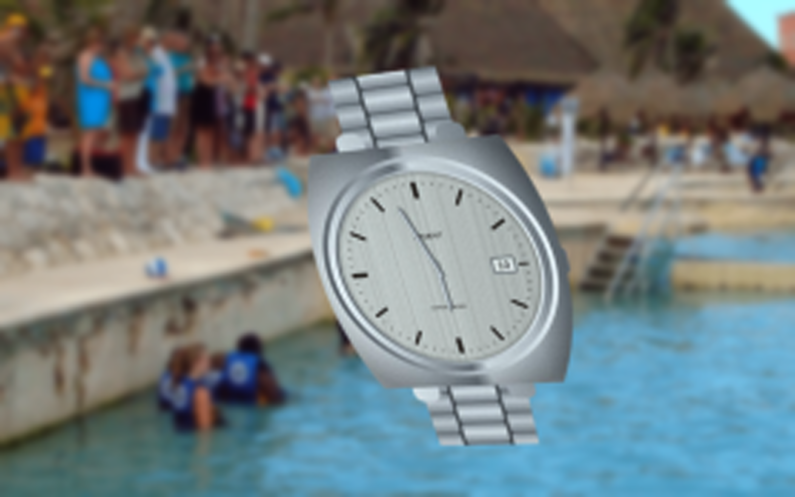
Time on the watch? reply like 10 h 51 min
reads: 5 h 57 min
